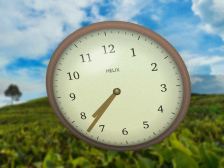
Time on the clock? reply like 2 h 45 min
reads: 7 h 37 min
